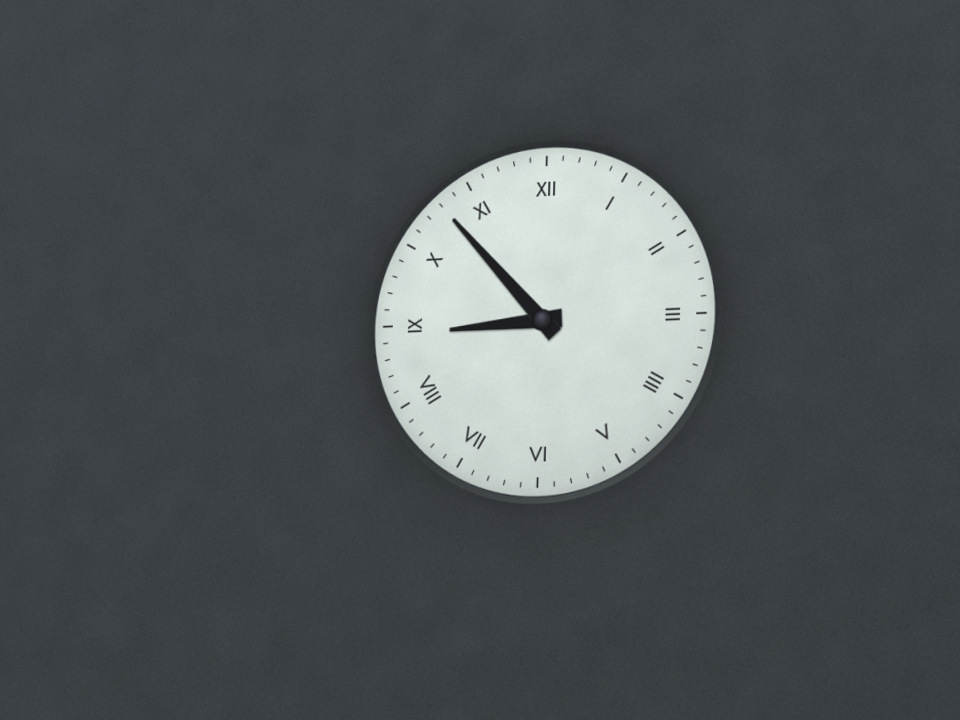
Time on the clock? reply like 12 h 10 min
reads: 8 h 53 min
